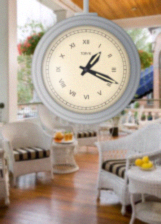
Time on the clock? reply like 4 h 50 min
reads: 1 h 19 min
